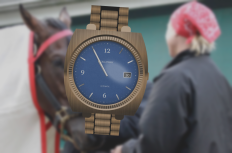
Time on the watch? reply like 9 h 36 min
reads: 10 h 55 min
